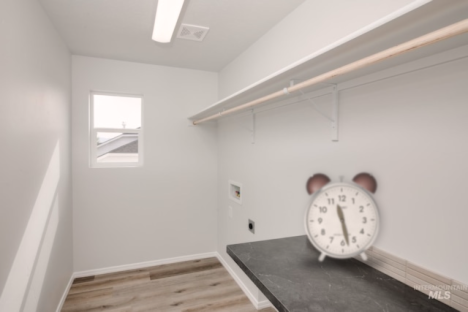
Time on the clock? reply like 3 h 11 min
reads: 11 h 28 min
